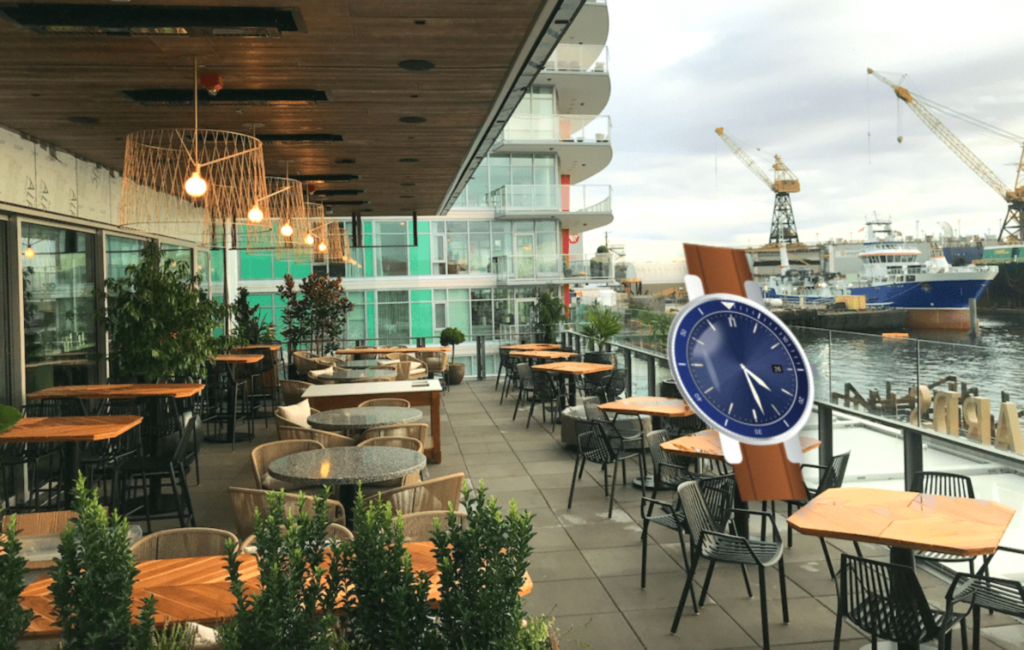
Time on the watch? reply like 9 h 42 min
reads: 4 h 28 min
